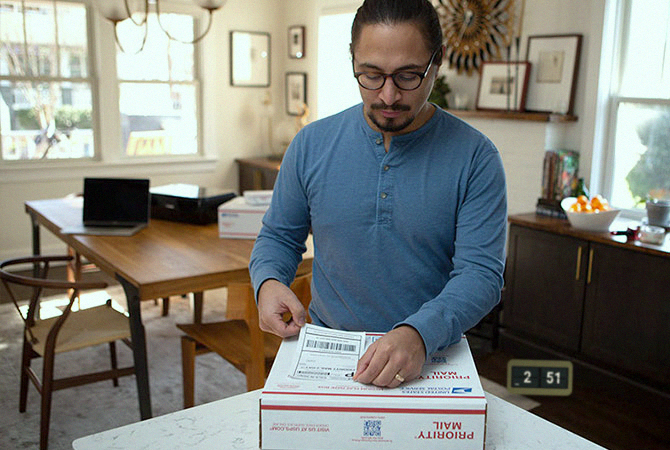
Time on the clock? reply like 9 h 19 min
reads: 2 h 51 min
